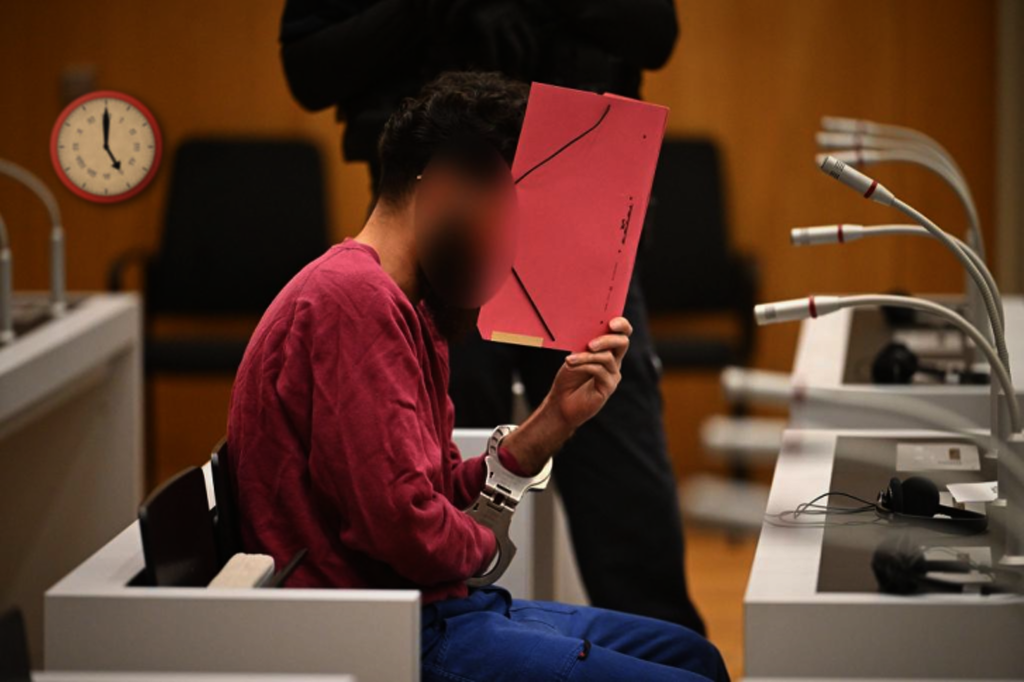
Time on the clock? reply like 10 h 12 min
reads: 5 h 00 min
